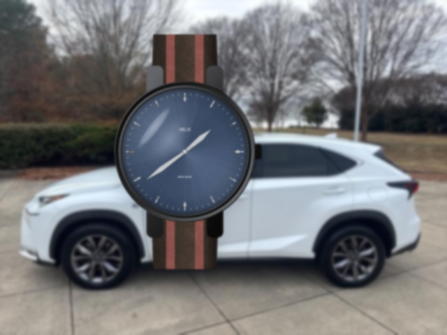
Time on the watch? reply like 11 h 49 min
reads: 1 h 39 min
